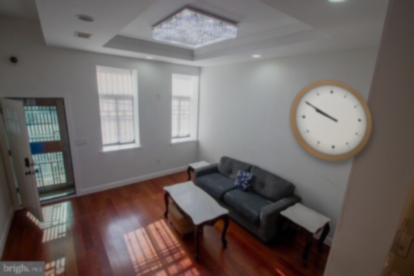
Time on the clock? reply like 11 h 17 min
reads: 9 h 50 min
